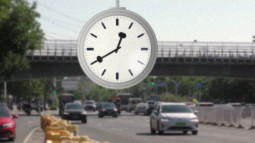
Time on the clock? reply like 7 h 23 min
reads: 12 h 40 min
